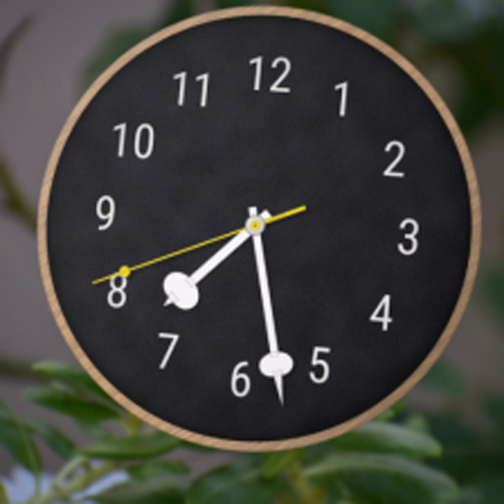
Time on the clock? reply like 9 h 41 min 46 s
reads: 7 h 27 min 41 s
